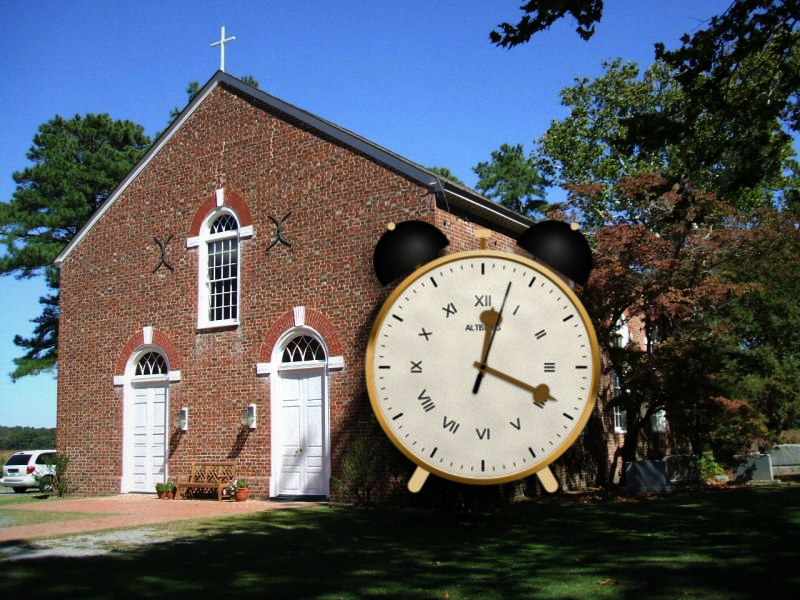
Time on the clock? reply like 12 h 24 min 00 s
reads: 12 h 19 min 03 s
